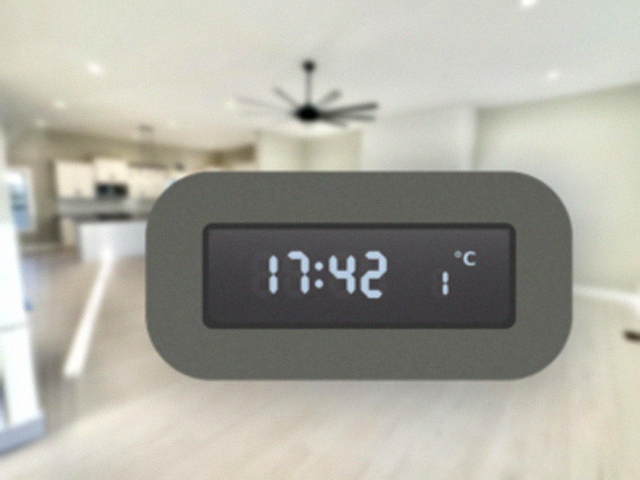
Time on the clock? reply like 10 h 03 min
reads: 17 h 42 min
